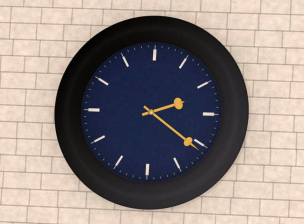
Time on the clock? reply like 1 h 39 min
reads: 2 h 21 min
